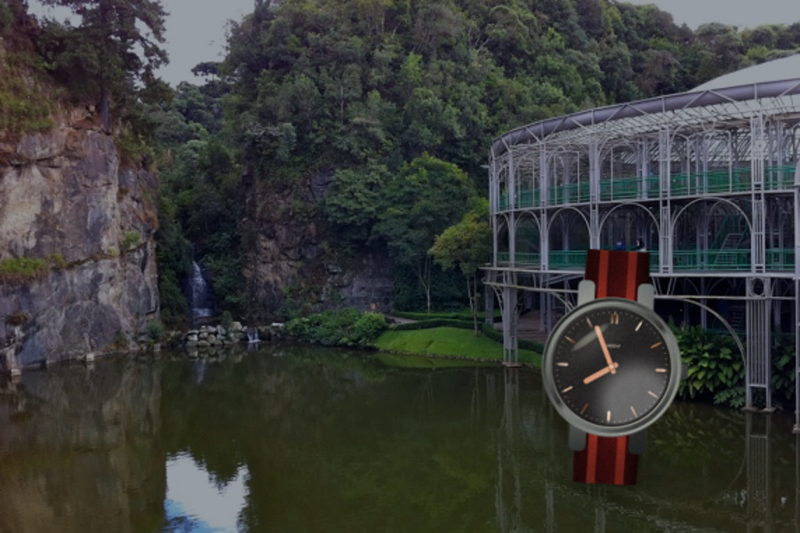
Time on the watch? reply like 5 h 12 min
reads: 7 h 56 min
